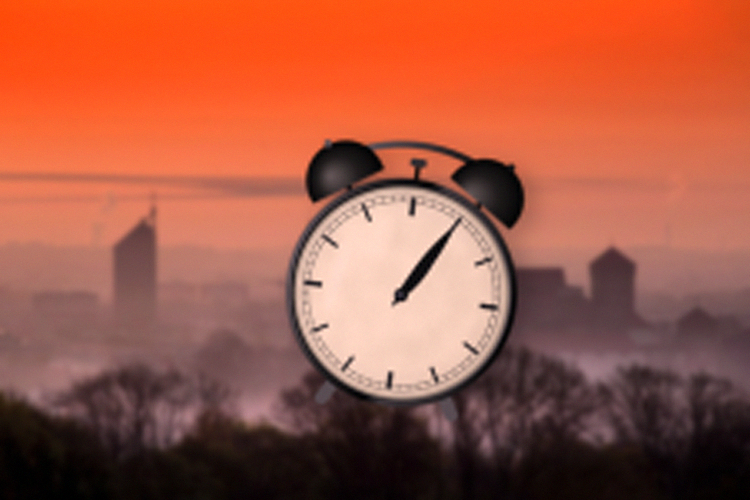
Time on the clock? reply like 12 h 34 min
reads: 1 h 05 min
